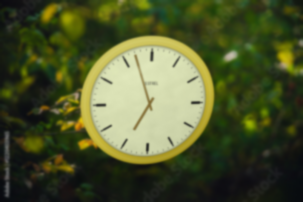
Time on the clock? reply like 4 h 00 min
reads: 6 h 57 min
